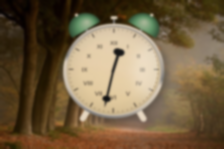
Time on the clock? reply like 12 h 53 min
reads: 12 h 32 min
